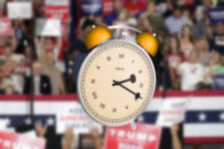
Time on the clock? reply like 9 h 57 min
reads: 2 h 19 min
